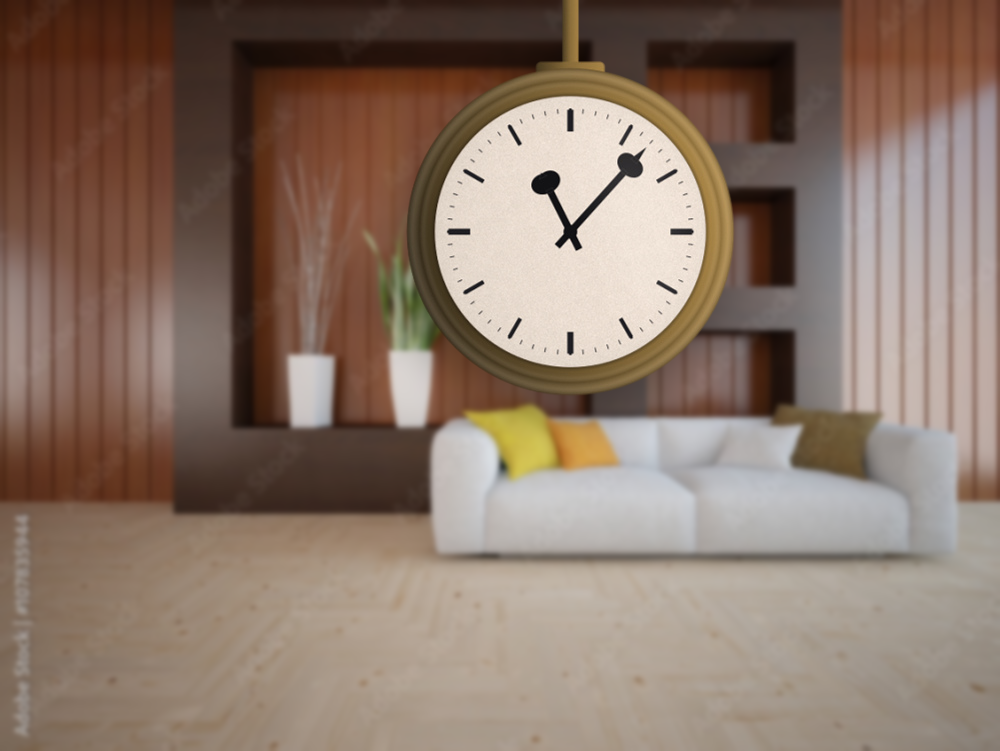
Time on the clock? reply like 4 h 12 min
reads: 11 h 07 min
